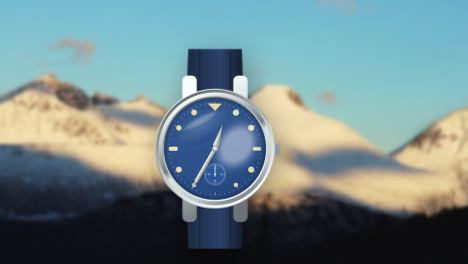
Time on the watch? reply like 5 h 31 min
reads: 12 h 35 min
